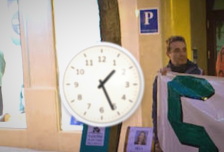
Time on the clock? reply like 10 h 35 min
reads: 1 h 26 min
